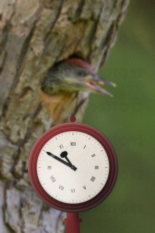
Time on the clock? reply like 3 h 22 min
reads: 10 h 50 min
